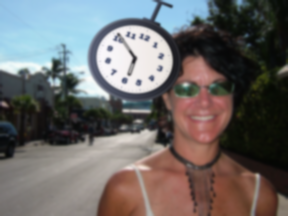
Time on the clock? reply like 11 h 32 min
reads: 5 h 51 min
